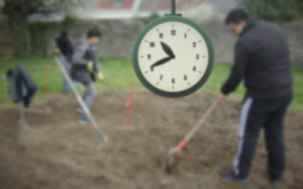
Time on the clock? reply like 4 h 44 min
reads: 10 h 41 min
